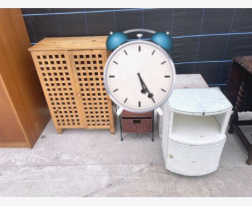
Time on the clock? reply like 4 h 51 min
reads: 5 h 25 min
